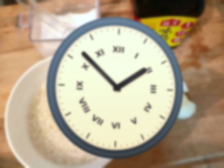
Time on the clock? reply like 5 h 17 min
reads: 1 h 52 min
